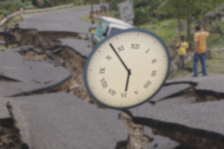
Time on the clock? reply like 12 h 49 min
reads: 5 h 53 min
